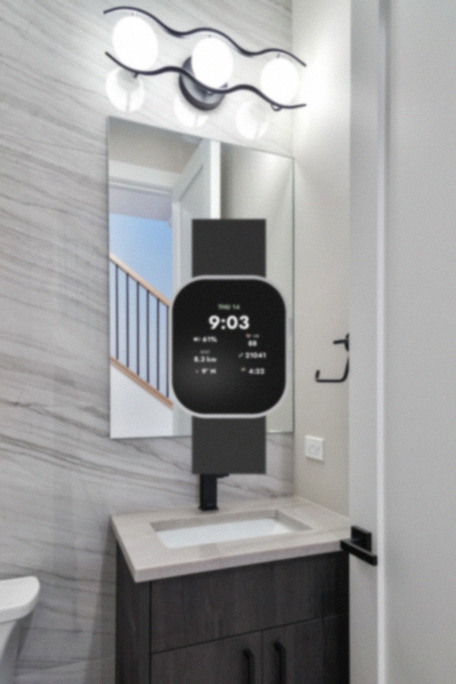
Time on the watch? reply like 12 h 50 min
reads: 9 h 03 min
